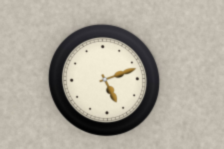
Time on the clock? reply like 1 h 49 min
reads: 5 h 12 min
